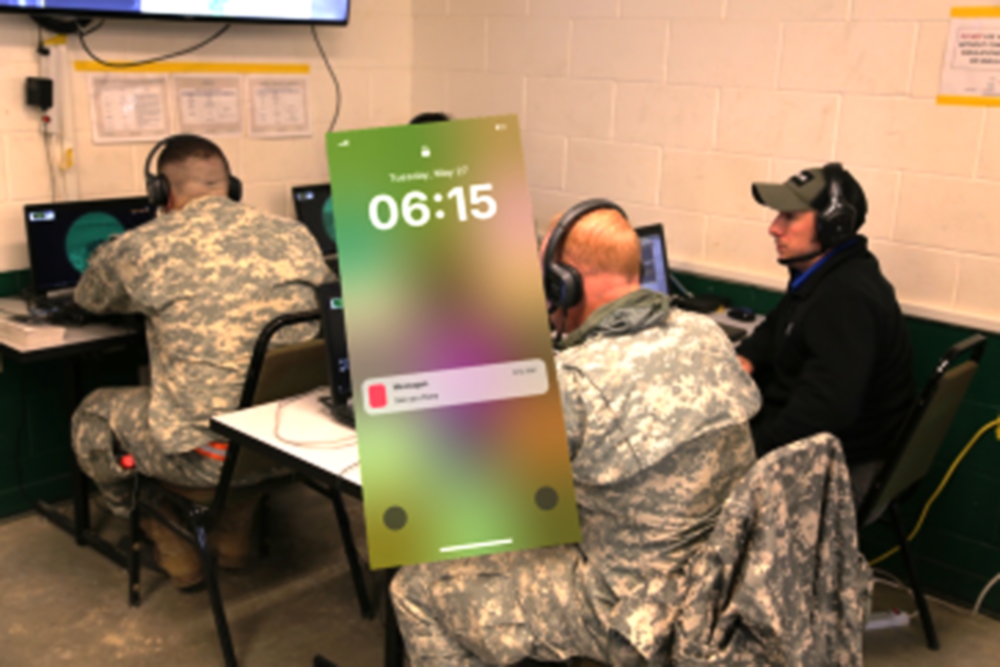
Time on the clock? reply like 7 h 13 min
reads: 6 h 15 min
